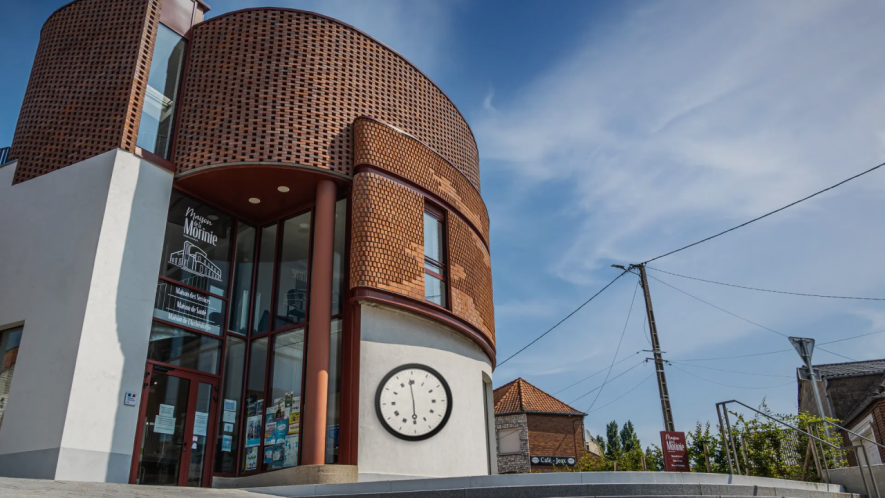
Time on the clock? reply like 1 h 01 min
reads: 5 h 59 min
